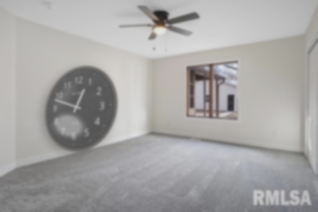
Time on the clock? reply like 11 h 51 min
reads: 12 h 48 min
